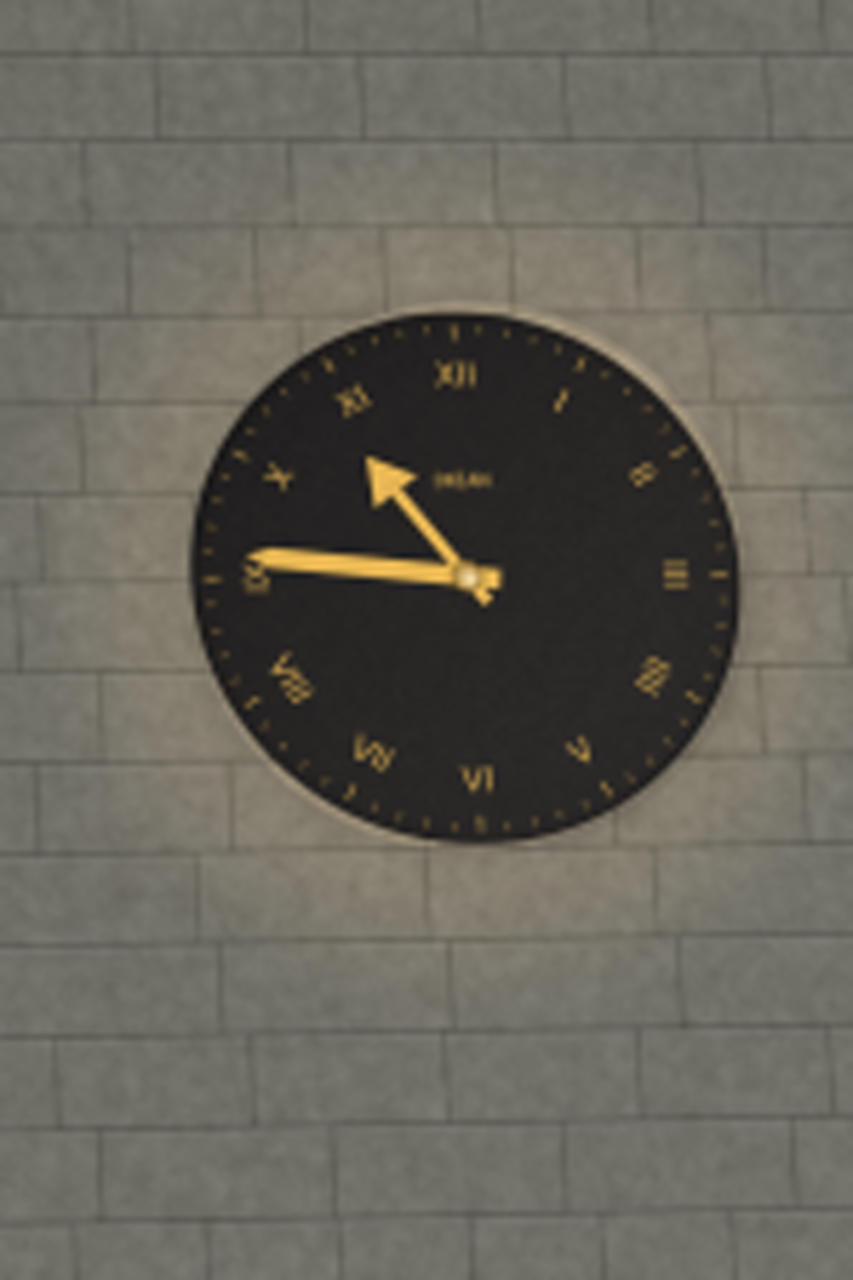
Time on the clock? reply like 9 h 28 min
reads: 10 h 46 min
